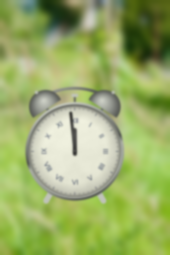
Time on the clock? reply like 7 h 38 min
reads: 11 h 59 min
